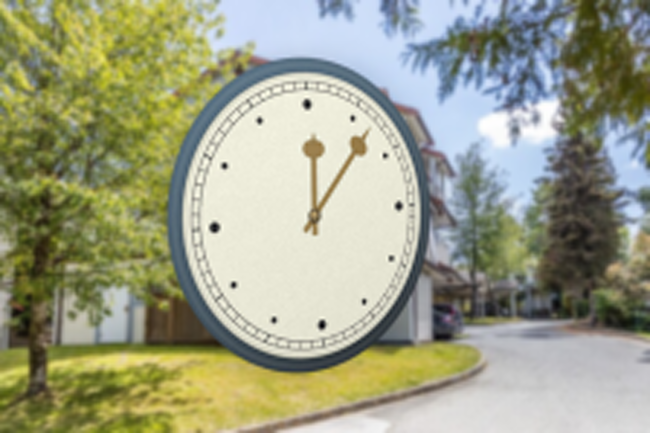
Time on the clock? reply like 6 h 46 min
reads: 12 h 07 min
